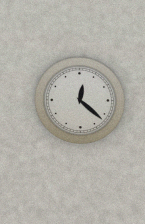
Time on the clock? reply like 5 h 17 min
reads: 12 h 22 min
